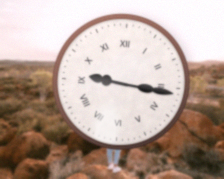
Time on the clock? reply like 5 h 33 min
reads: 9 h 16 min
